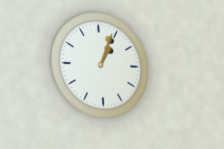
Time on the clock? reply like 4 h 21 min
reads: 1 h 04 min
